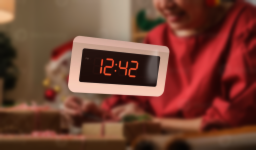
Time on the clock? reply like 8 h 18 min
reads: 12 h 42 min
